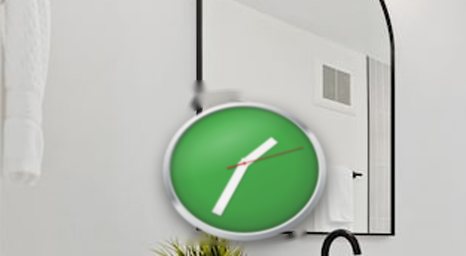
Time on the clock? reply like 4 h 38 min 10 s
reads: 1 h 34 min 12 s
